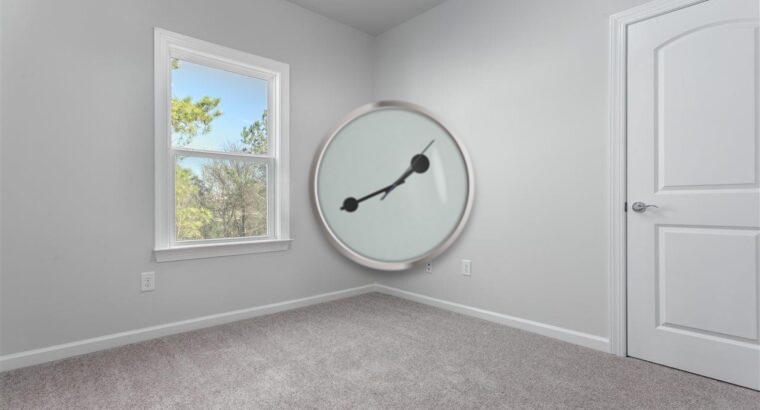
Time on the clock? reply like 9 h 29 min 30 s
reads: 1 h 41 min 07 s
